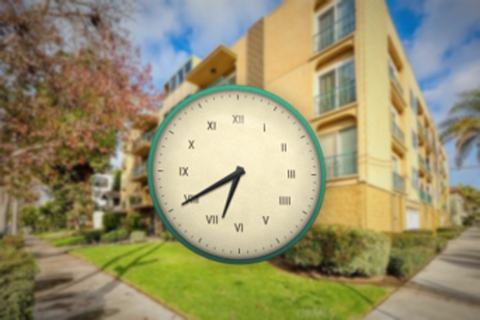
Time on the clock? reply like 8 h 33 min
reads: 6 h 40 min
